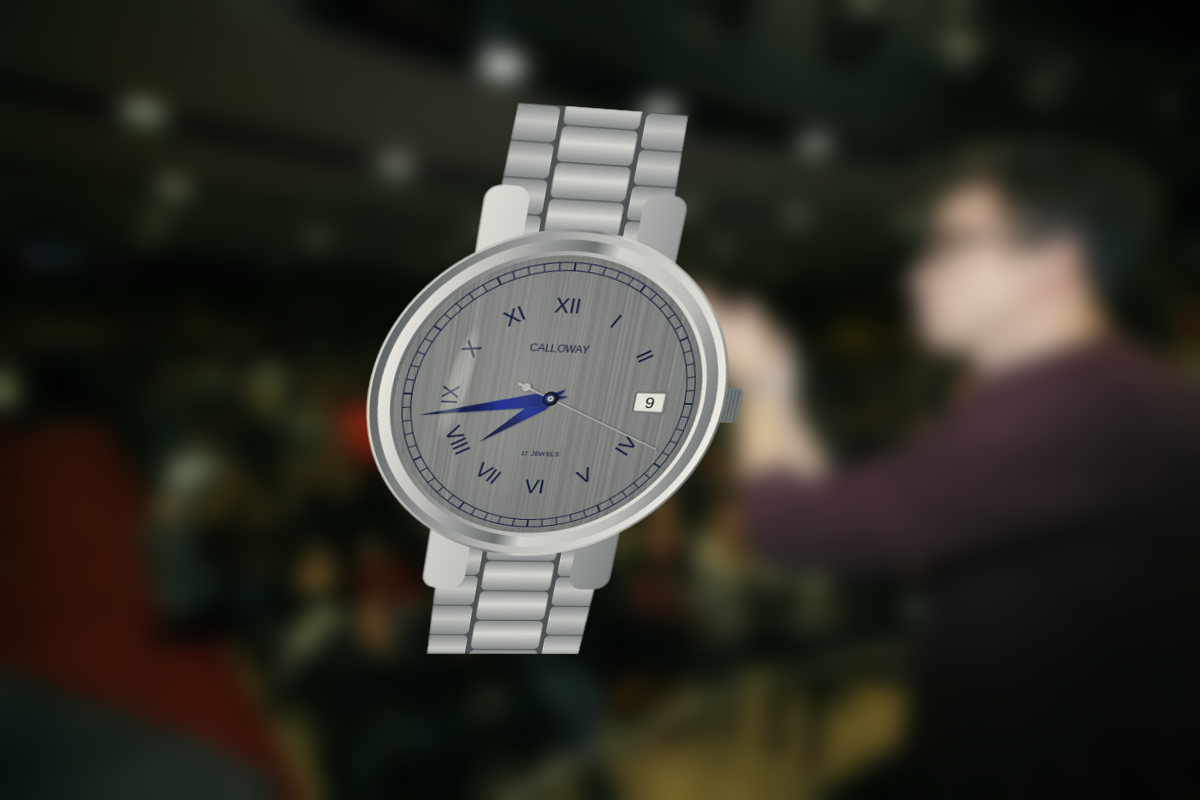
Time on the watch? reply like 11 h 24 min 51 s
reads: 7 h 43 min 19 s
